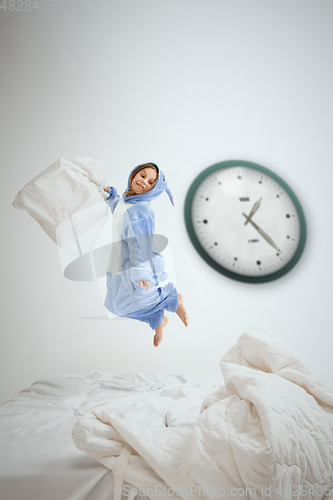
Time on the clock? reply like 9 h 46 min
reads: 1 h 24 min
